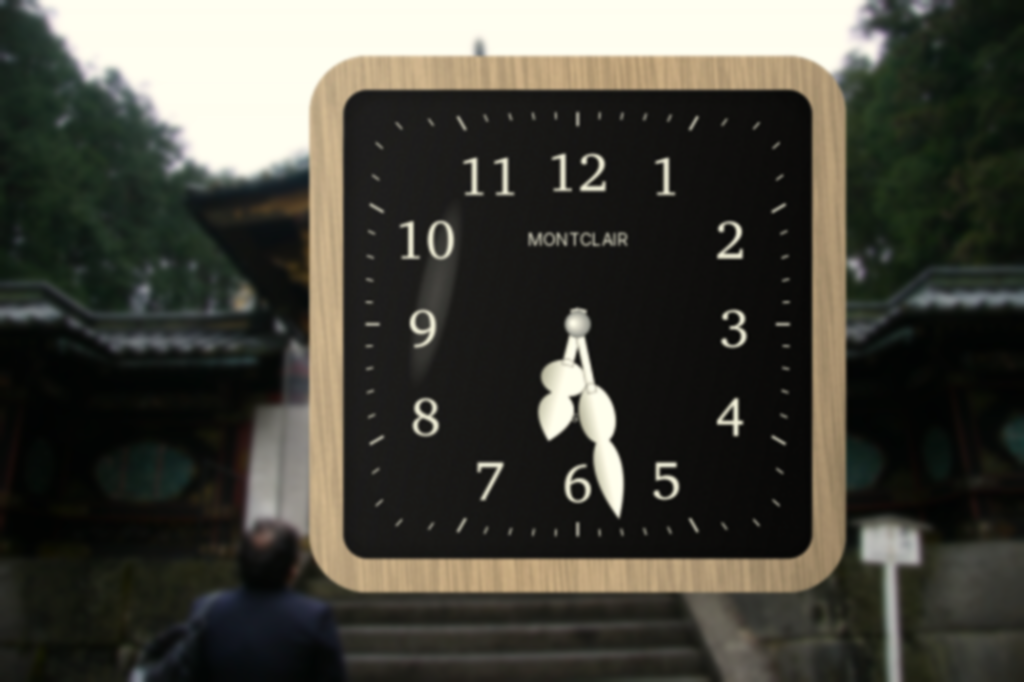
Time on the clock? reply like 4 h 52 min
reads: 6 h 28 min
